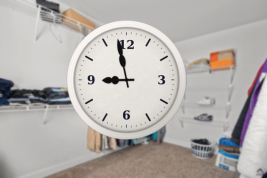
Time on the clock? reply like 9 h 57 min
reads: 8 h 58 min
